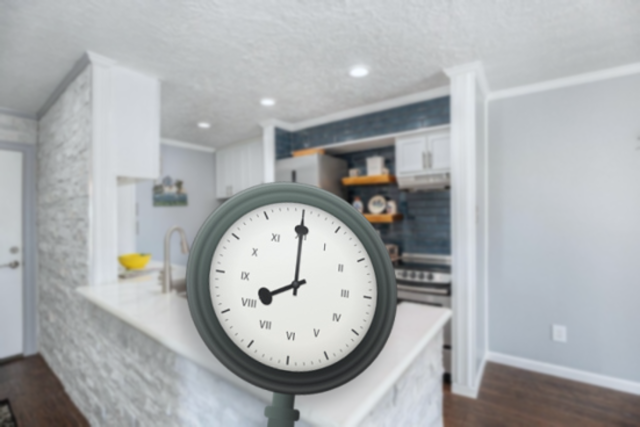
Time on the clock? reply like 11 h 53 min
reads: 8 h 00 min
